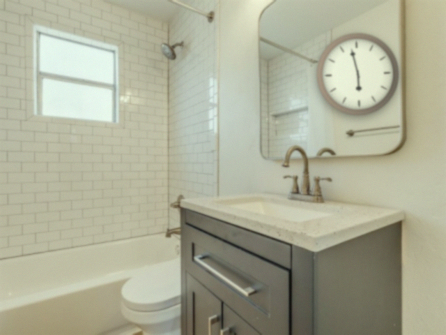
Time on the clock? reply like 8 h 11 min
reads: 5 h 58 min
